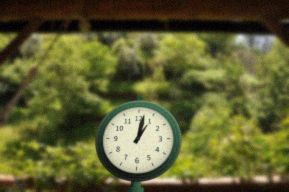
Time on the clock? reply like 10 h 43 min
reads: 1 h 02 min
